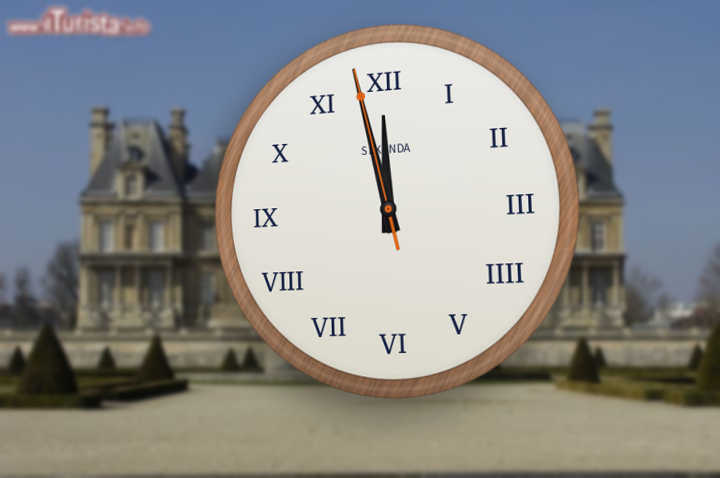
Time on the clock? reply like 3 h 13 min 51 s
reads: 11 h 57 min 58 s
